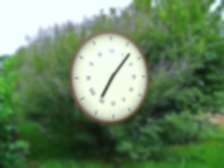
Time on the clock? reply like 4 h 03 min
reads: 7 h 07 min
